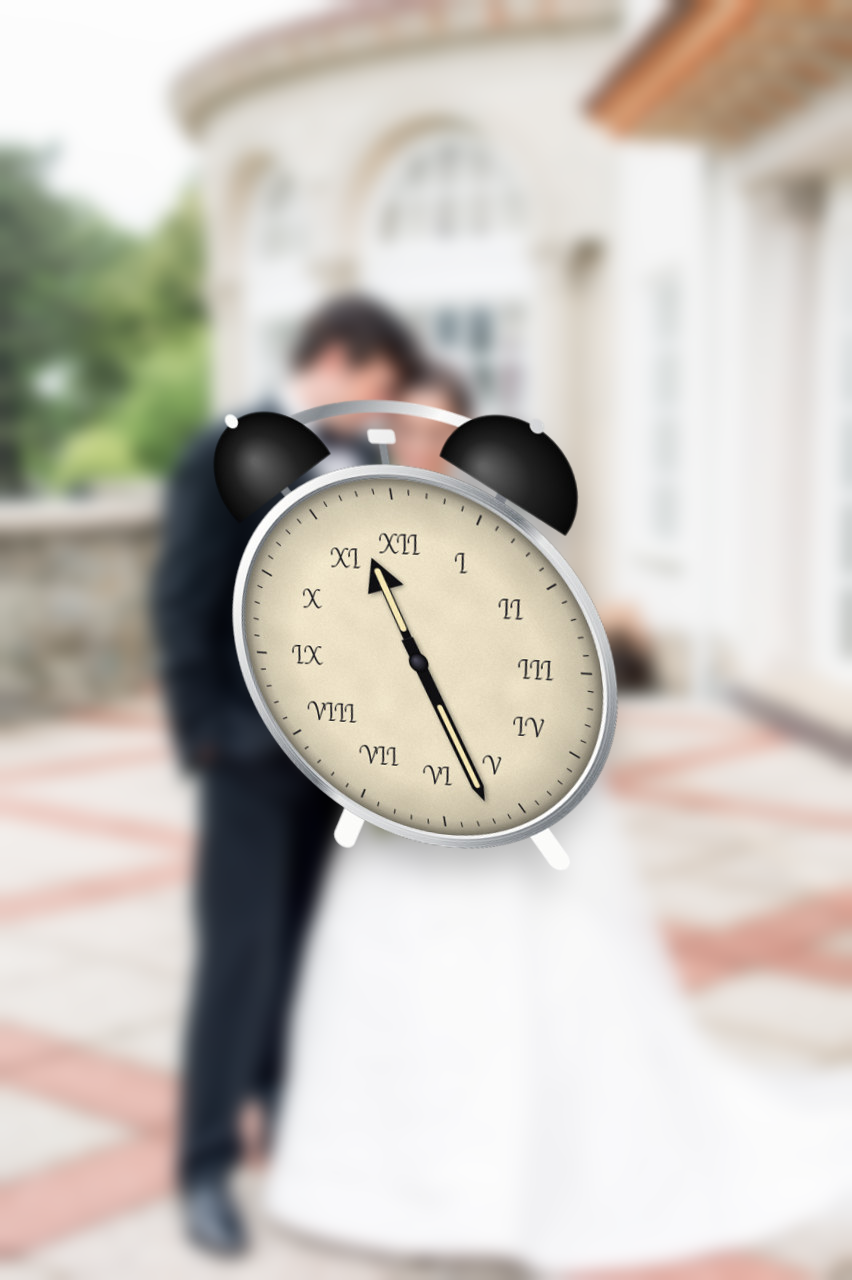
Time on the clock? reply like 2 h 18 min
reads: 11 h 27 min
